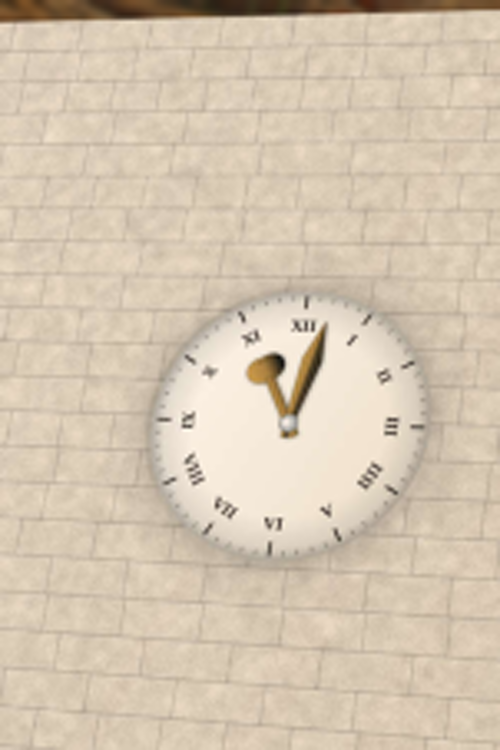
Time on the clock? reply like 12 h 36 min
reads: 11 h 02 min
